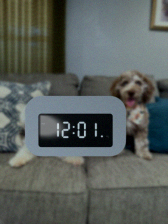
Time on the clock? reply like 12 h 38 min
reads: 12 h 01 min
